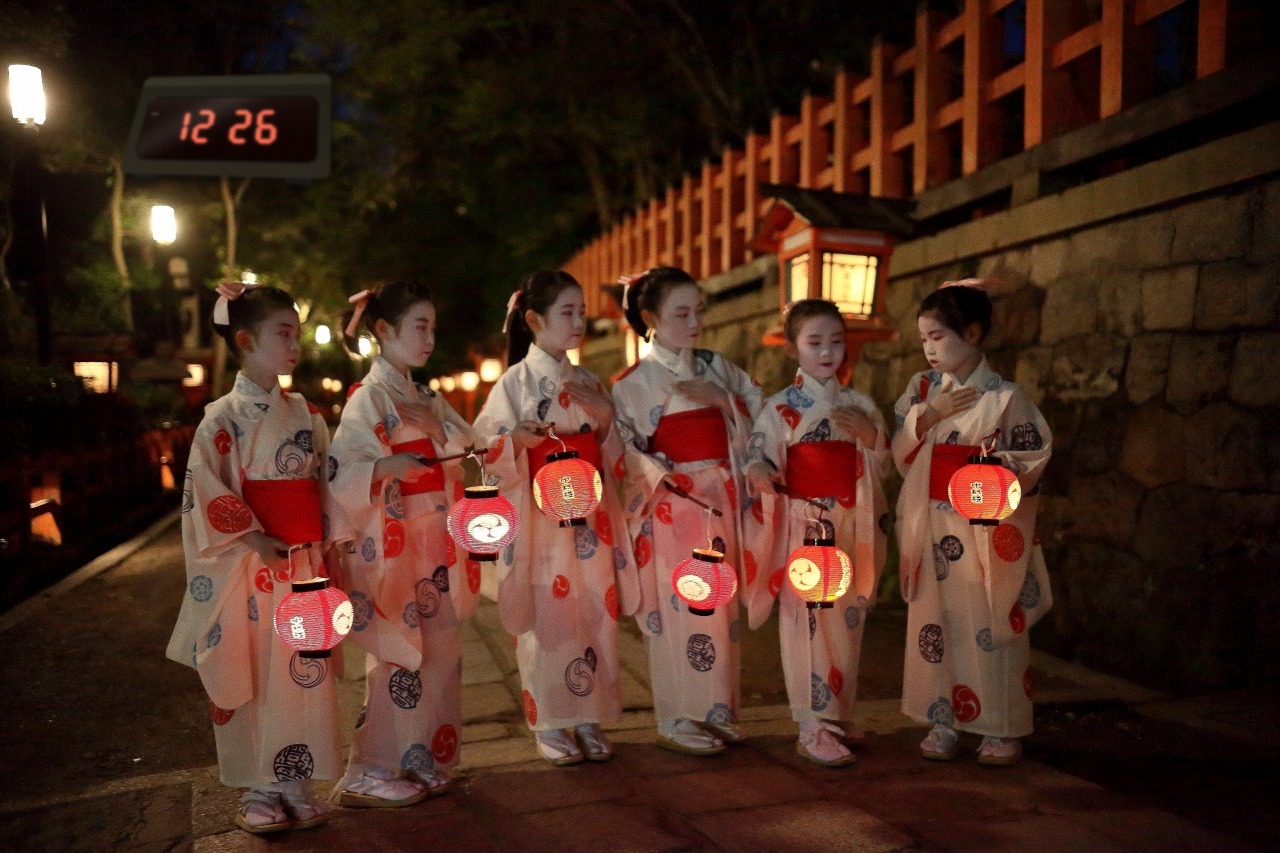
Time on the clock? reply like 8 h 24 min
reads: 12 h 26 min
